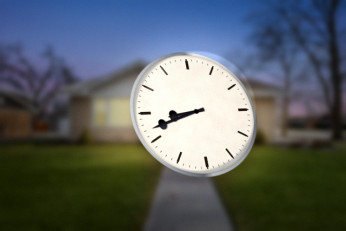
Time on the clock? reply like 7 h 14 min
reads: 8 h 42 min
